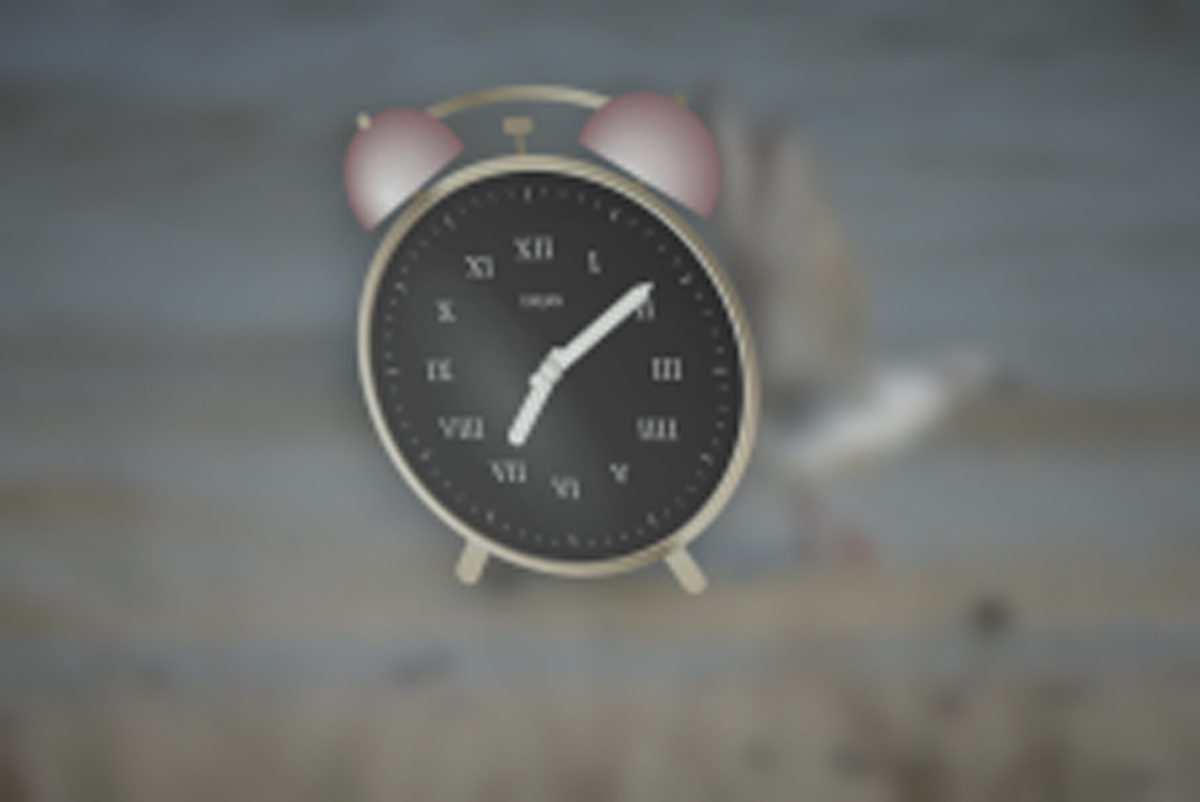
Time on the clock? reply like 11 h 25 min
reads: 7 h 09 min
